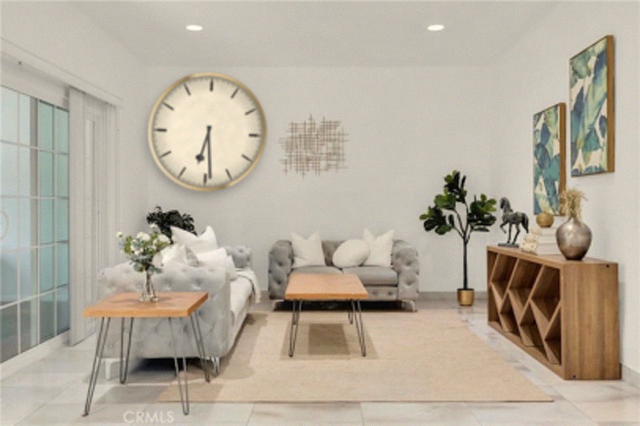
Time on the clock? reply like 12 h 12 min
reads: 6 h 29 min
